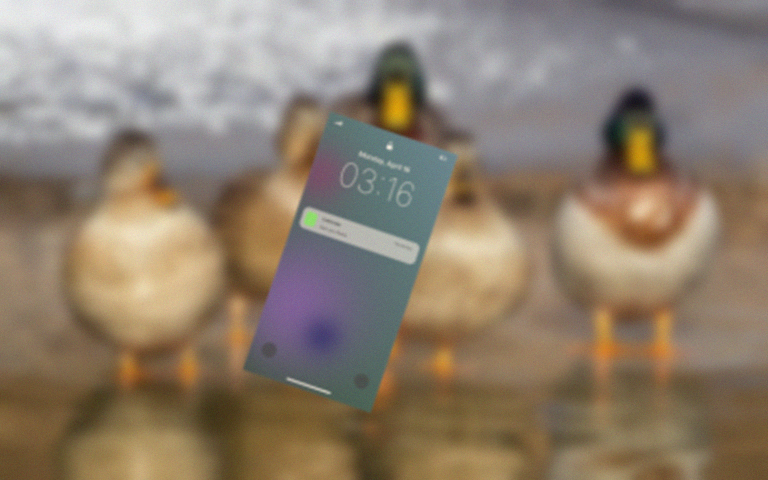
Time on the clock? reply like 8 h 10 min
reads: 3 h 16 min
